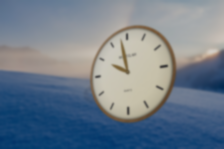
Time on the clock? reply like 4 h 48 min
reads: 9 h 58 min
